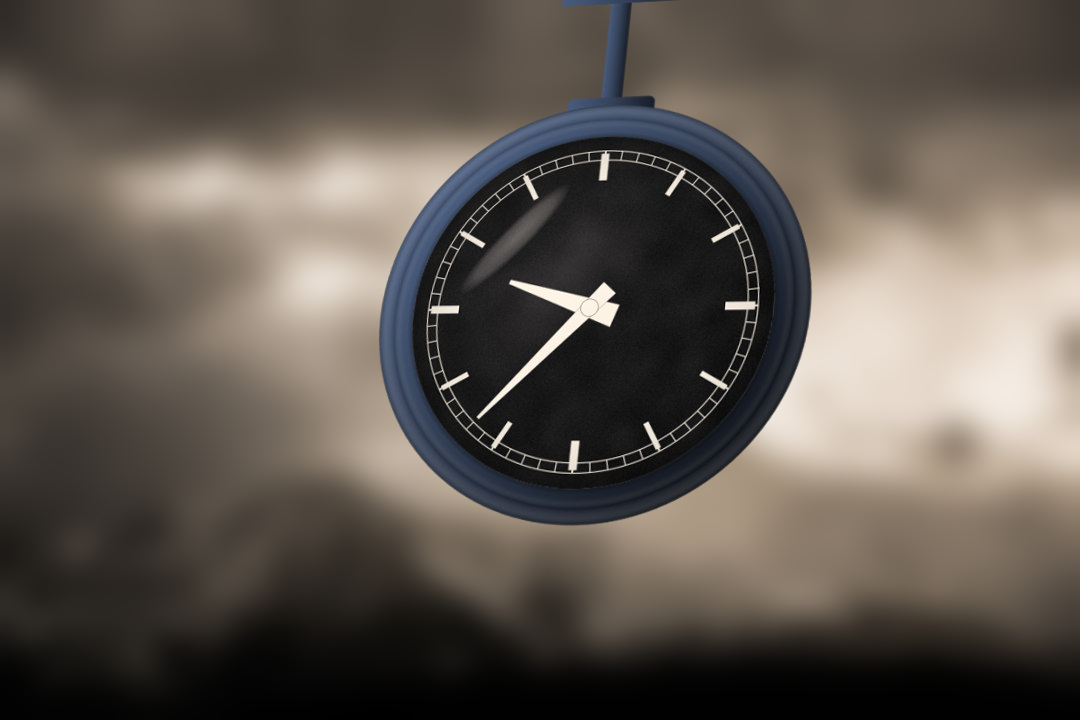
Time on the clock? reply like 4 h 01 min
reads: 9 h 37 min
